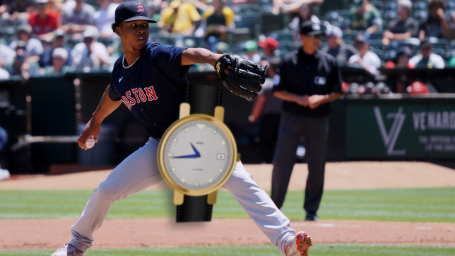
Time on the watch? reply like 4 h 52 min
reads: 10 h 44 min
